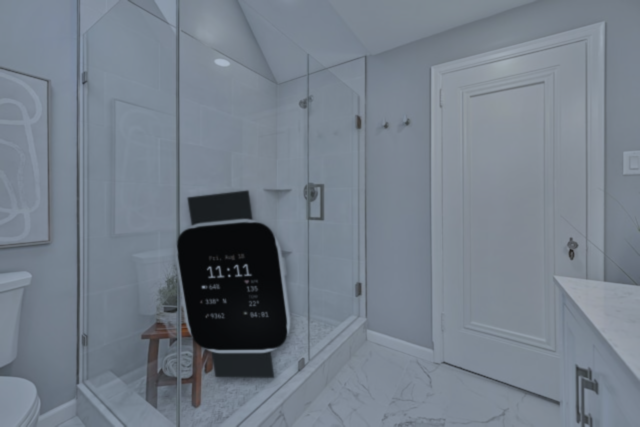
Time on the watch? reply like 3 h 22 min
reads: 11 h 11 min
